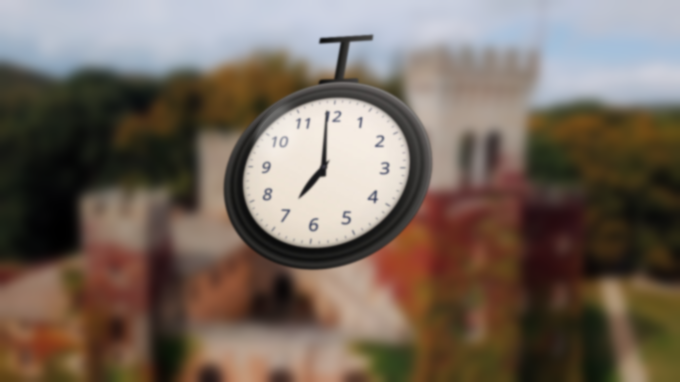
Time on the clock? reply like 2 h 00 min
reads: 6 h 59 min
